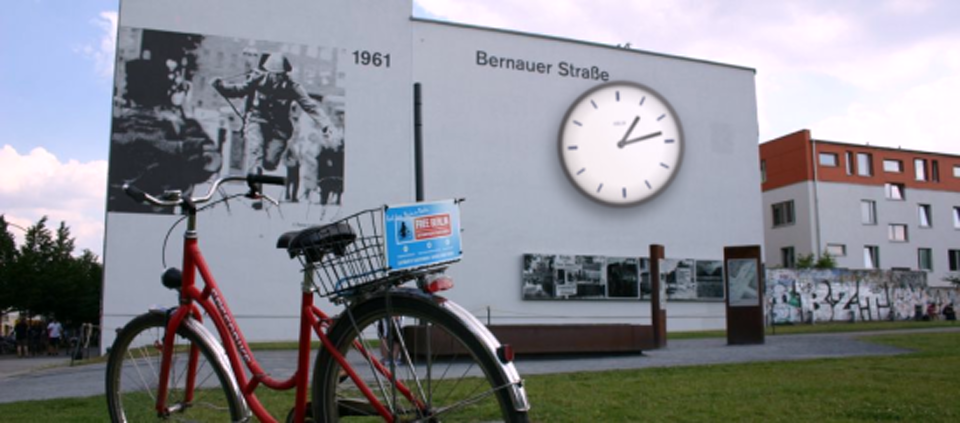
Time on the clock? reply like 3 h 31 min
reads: 1 h 13 min
